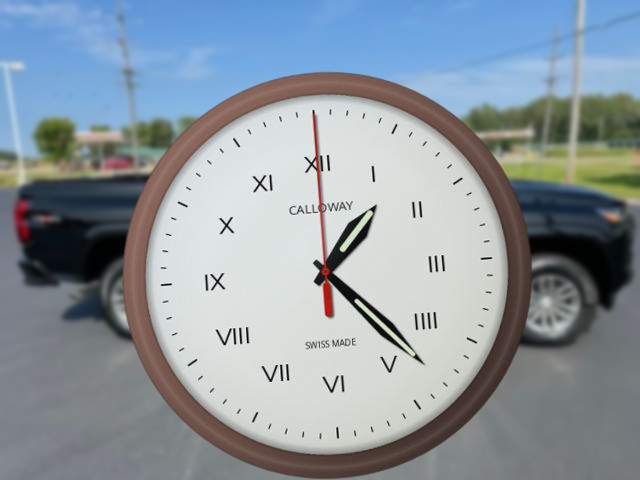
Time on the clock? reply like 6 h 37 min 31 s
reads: 1 h 23 min 00 s
